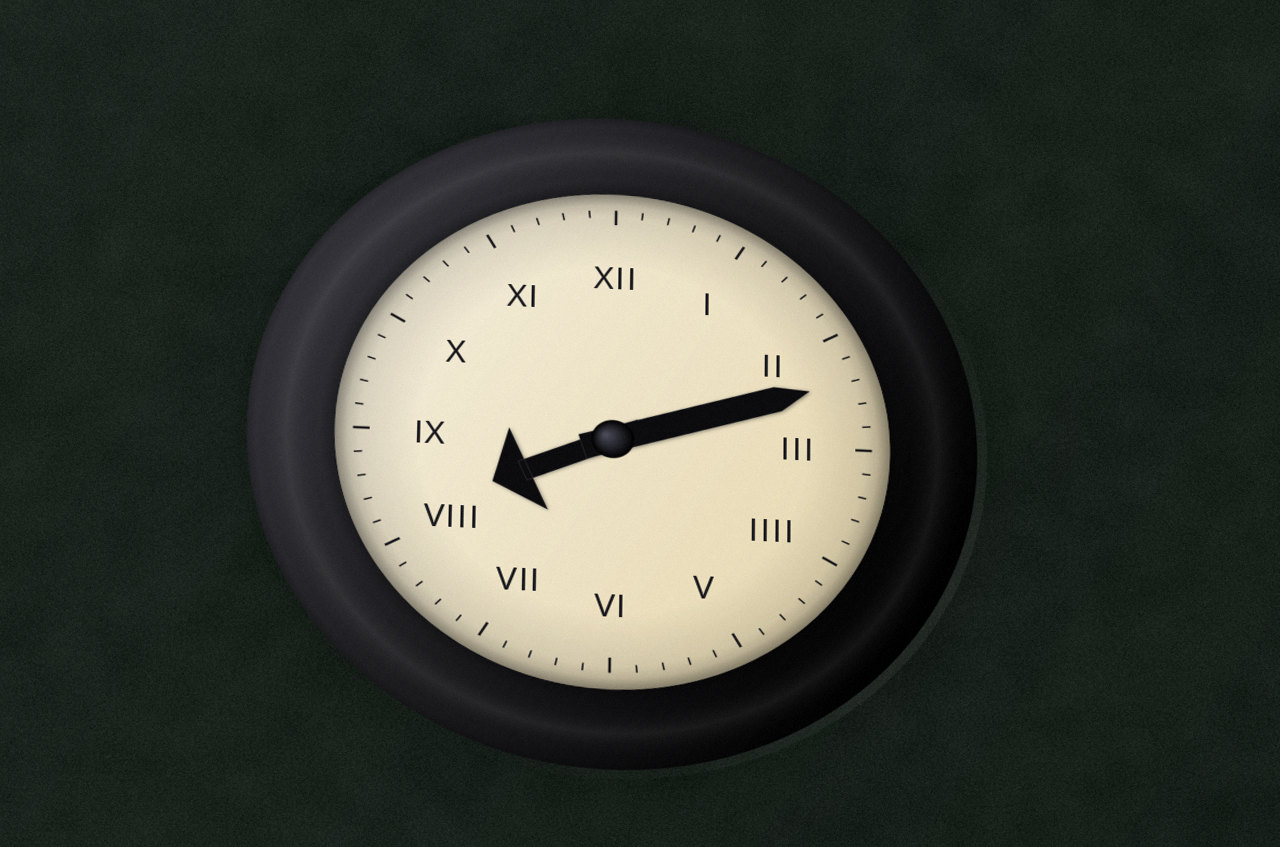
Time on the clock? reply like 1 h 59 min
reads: 8 h 12 min
